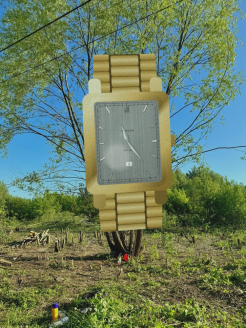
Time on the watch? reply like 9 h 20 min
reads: 11 h 24 min
